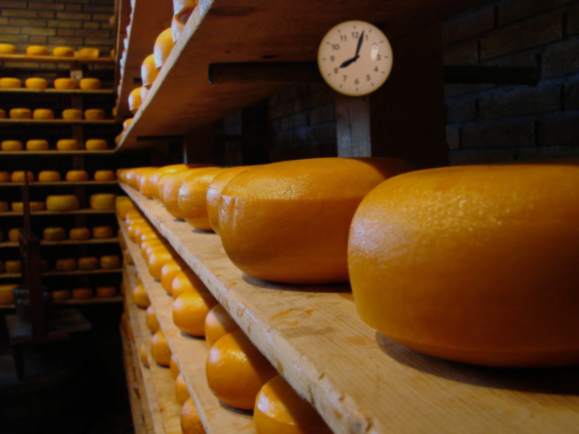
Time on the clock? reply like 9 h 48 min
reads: 8 h 03 min
